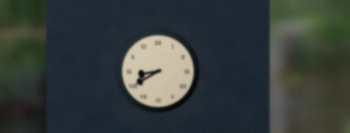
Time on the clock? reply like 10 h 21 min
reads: 8 h 40 min
